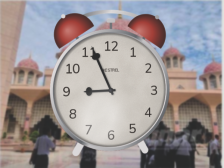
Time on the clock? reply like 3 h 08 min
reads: 8 h 56 min
